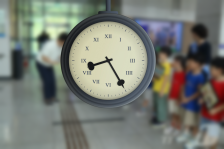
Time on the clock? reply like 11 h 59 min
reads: 8 h 25 min
